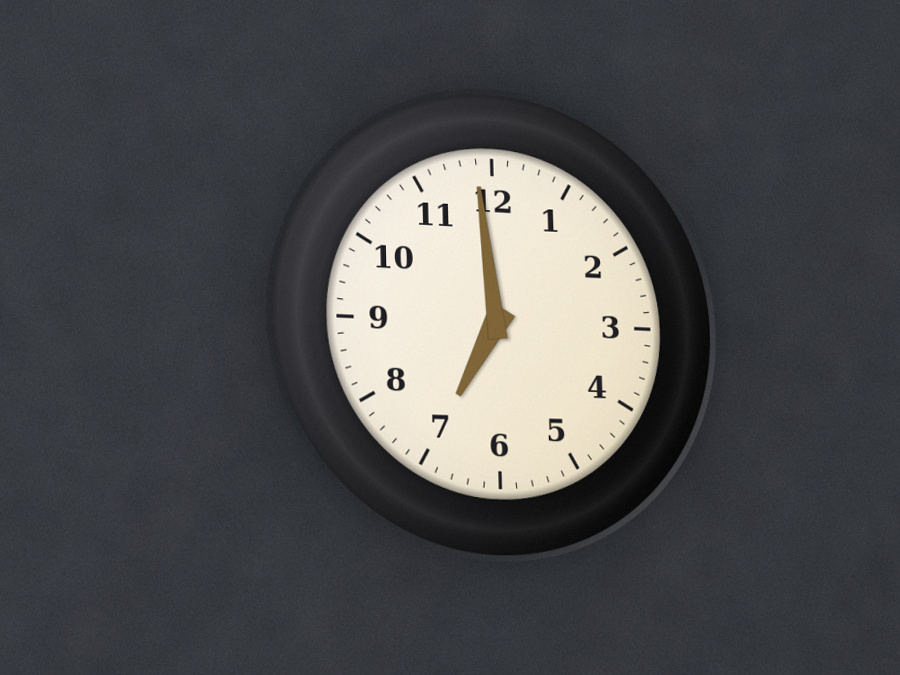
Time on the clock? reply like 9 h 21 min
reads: 6 h 59 min
